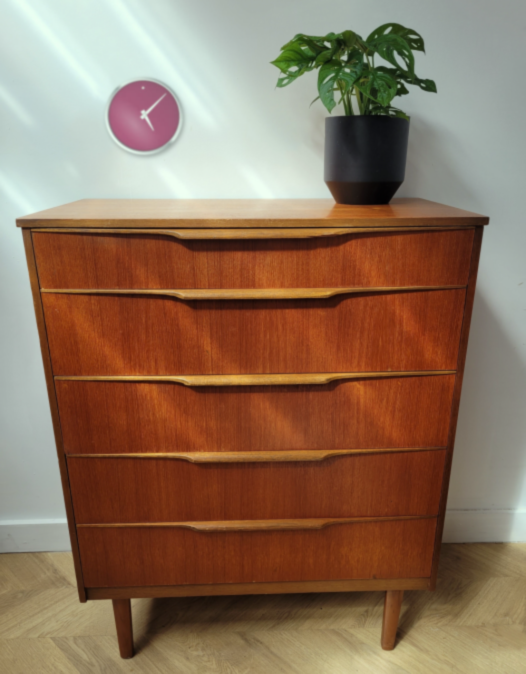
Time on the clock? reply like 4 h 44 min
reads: 5 h 08 min
